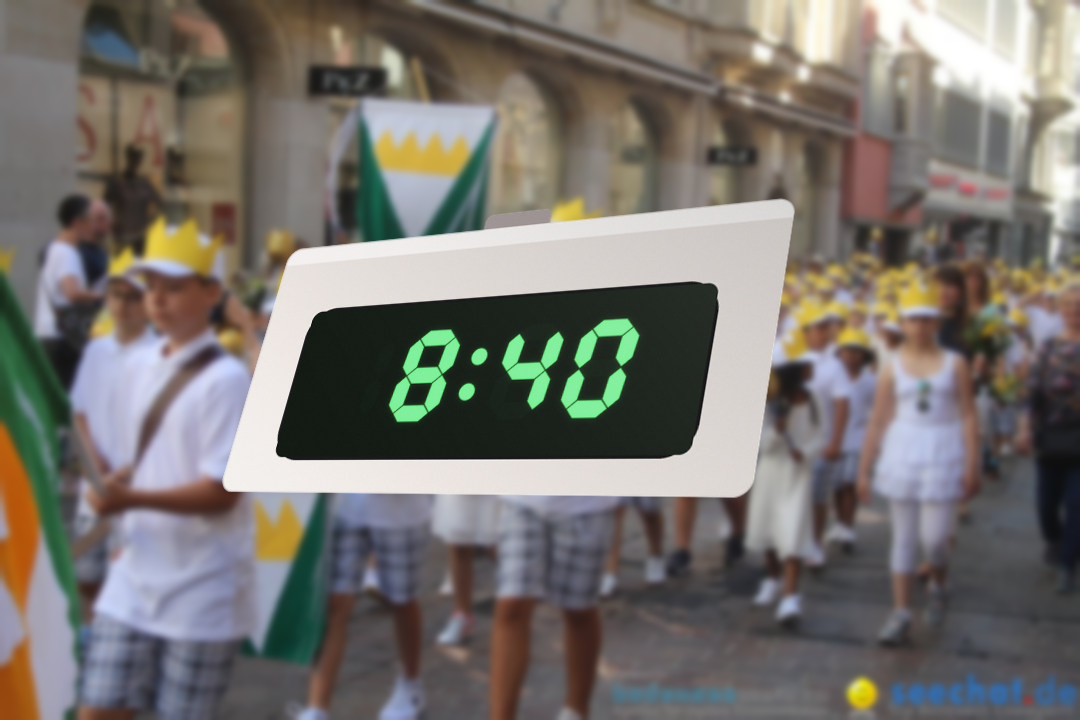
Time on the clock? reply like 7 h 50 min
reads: 8 h 40 min
